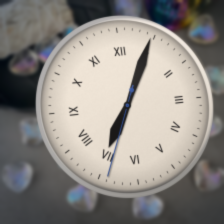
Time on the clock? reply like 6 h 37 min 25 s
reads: 7 h 04 min 34 s
